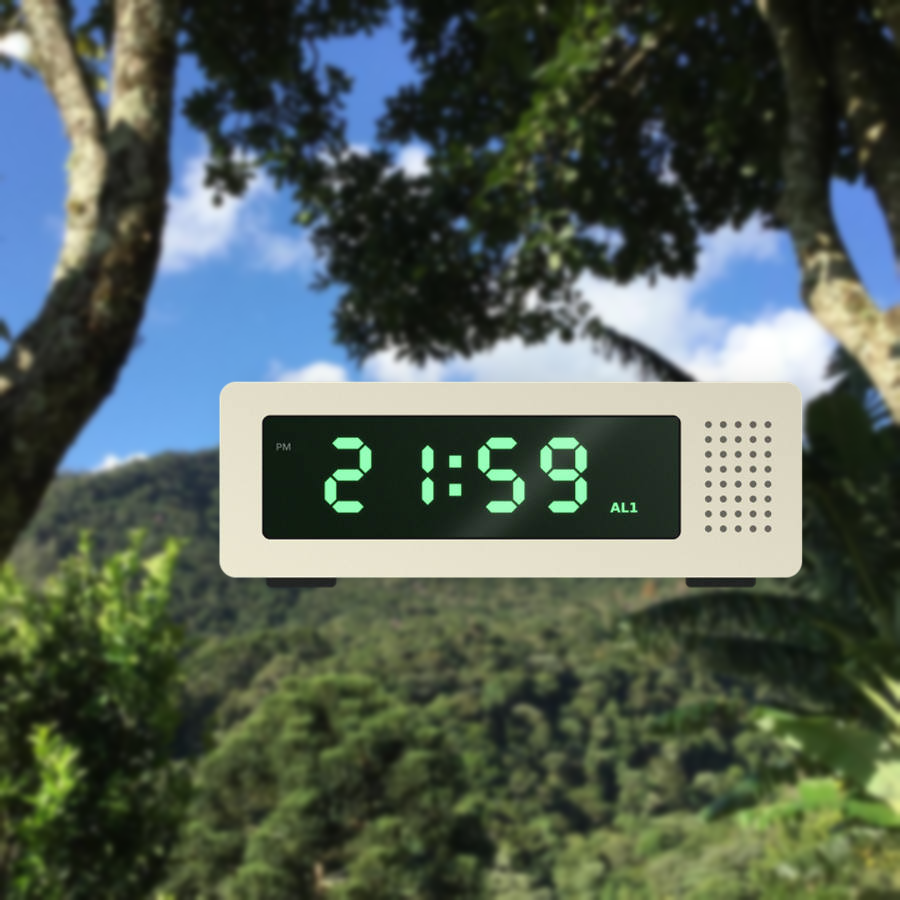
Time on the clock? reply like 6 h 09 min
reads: 21 h 59 min
